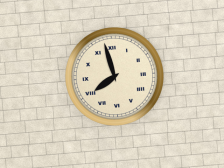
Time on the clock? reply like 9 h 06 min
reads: 7 h 58 min
